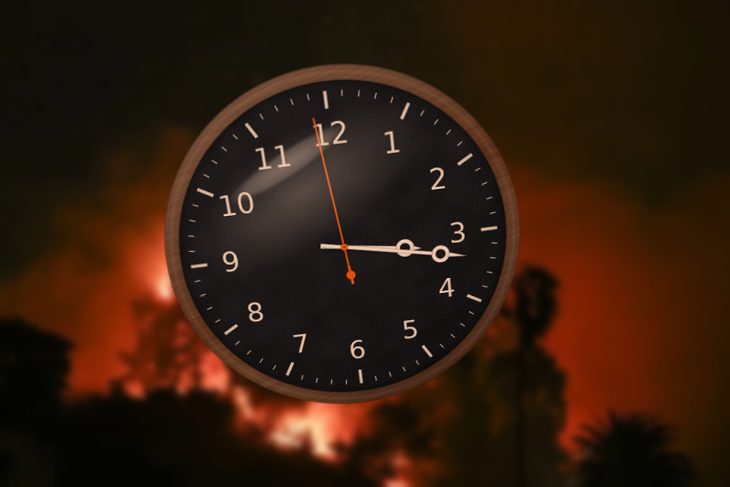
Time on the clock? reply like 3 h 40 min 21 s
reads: 3 h 16 min 59 s
